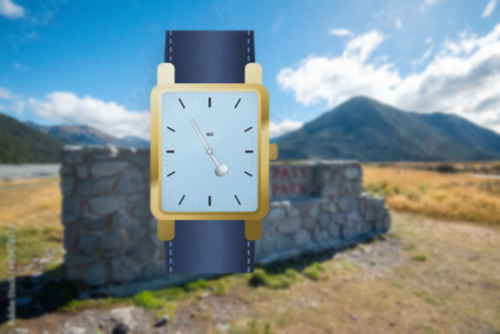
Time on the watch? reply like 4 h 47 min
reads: 4 h 55 min
